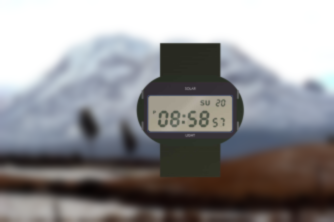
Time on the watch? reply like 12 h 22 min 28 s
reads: 8 h 58 min 57 s
